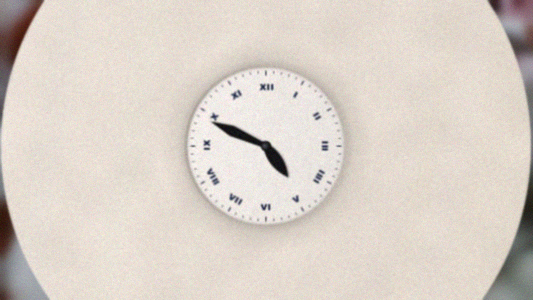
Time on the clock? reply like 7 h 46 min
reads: 4 h 49 min
